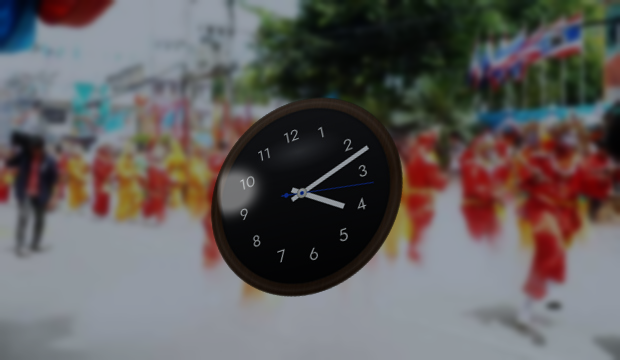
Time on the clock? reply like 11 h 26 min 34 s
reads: 4 h 12 min 17 s
